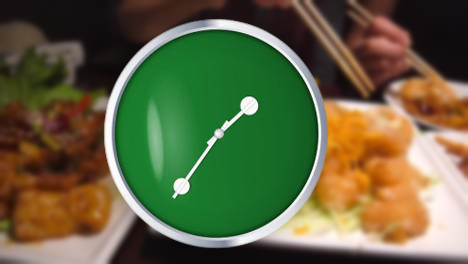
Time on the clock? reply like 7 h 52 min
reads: 1 h 36 min
